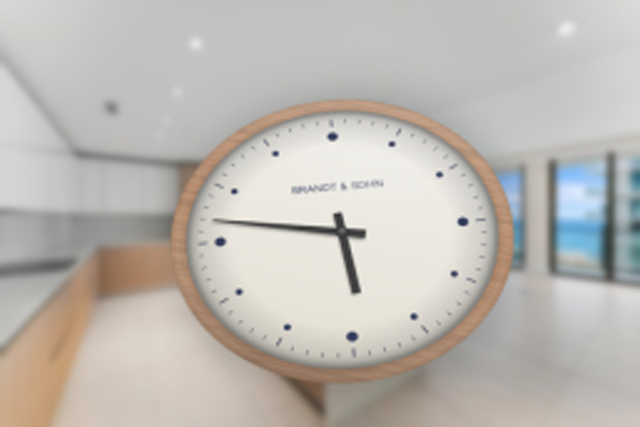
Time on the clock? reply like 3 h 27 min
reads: 5 h 47 min
